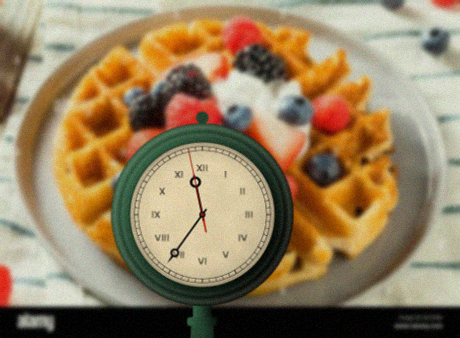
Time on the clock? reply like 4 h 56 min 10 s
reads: 11 h 35 min 58 s
